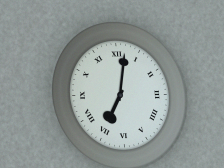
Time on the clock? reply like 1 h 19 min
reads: 7 h 02 min
